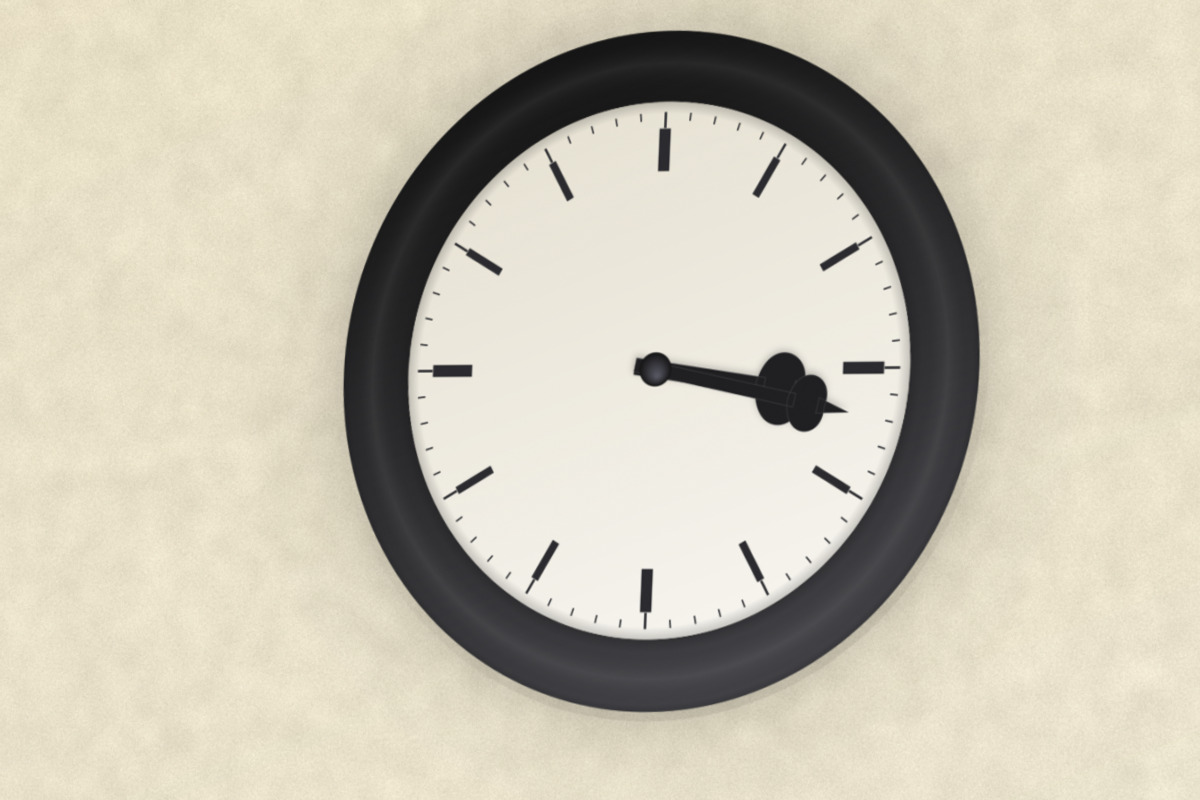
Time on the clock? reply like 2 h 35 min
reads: 3 h 17 min
